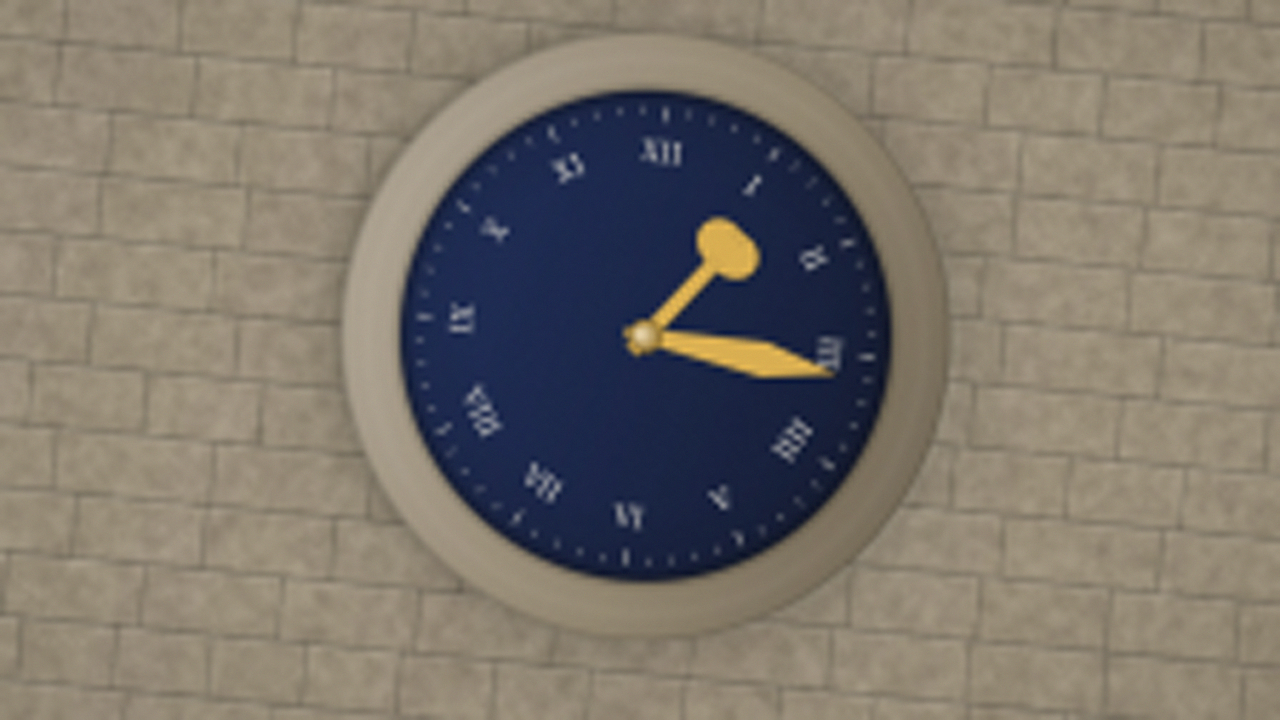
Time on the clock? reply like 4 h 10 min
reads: 1 h 16 min
